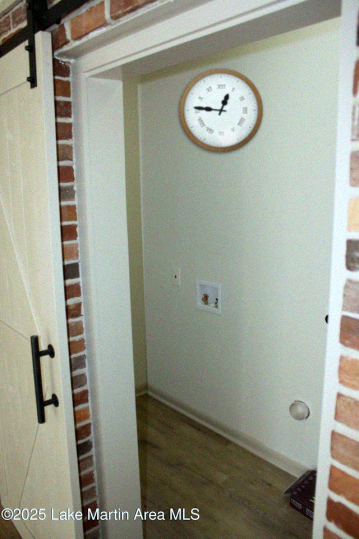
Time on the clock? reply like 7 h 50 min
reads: 12 h 46 min
